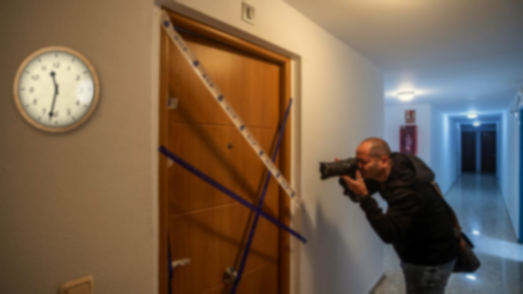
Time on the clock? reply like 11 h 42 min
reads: 11 h 32 min
